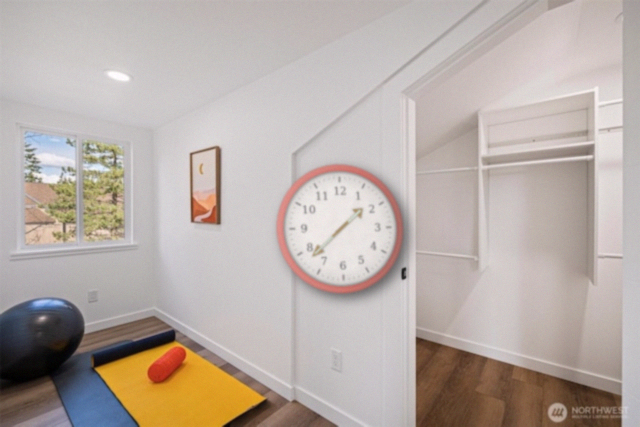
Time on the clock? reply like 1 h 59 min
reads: 1 h 38 min
